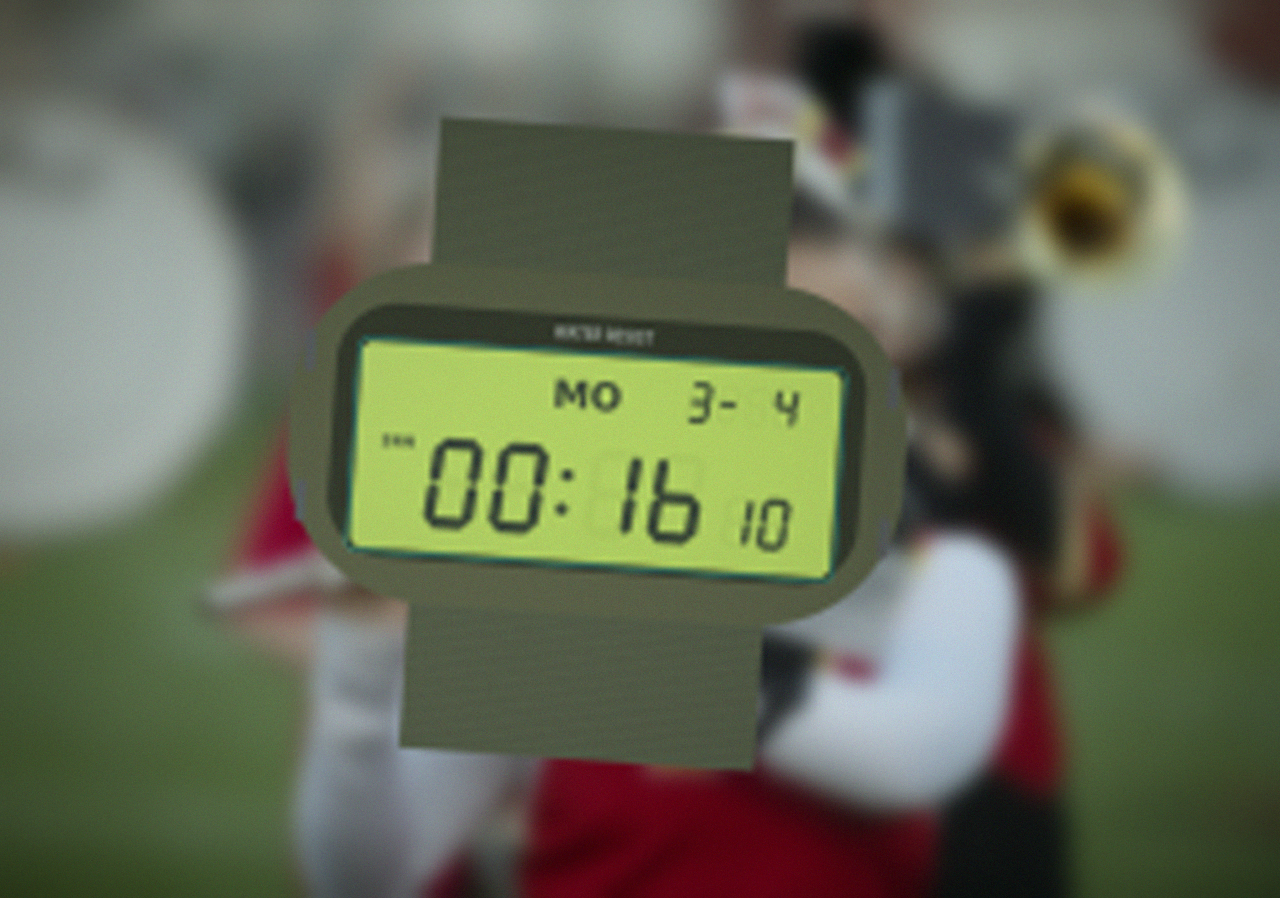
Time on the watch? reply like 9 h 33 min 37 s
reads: 0 h 16 min 10 s
